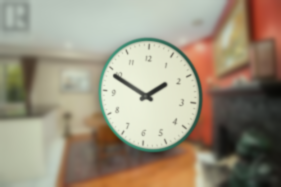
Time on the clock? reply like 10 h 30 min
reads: 1 h 49 min
